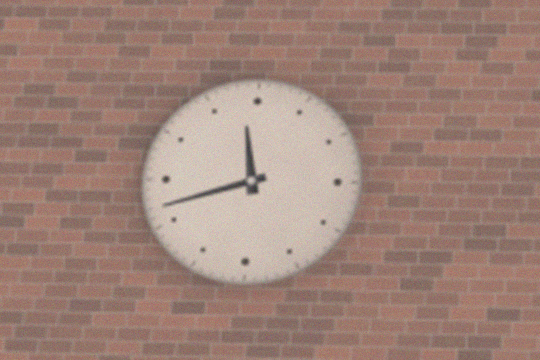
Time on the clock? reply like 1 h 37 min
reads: 11 h 42 min
